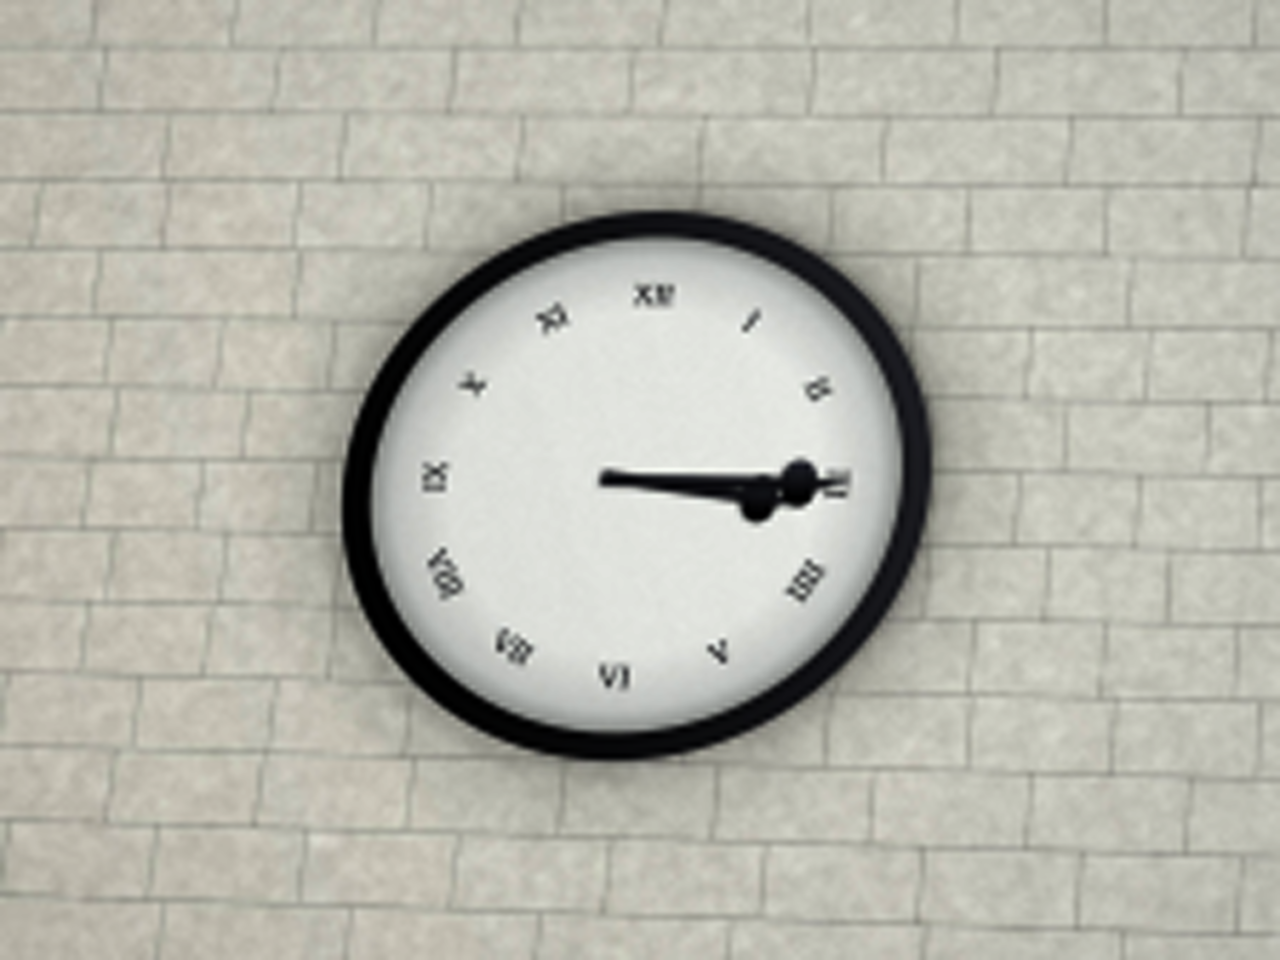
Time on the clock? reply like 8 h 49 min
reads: 3 h 15 min
